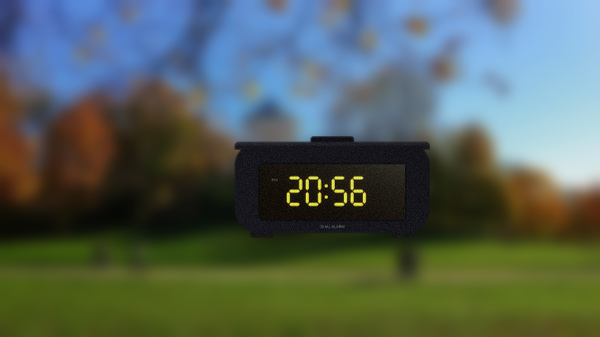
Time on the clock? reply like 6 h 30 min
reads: 20 h 56 min
